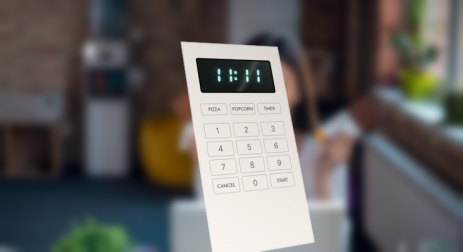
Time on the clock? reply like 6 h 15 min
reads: 11 h 11 min
